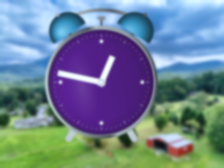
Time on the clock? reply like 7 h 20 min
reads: 12 h 47 min
